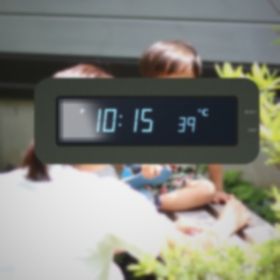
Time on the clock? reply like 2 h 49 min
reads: 10 h 15 min
